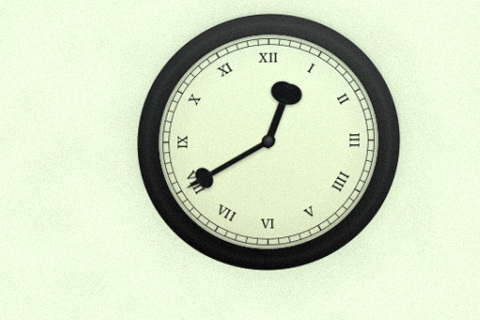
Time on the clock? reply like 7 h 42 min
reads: 12 h 40 min
